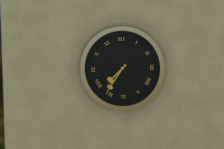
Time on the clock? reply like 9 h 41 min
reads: 7 h 36 min
